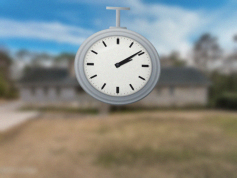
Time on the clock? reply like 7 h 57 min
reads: 2 h 09 min
